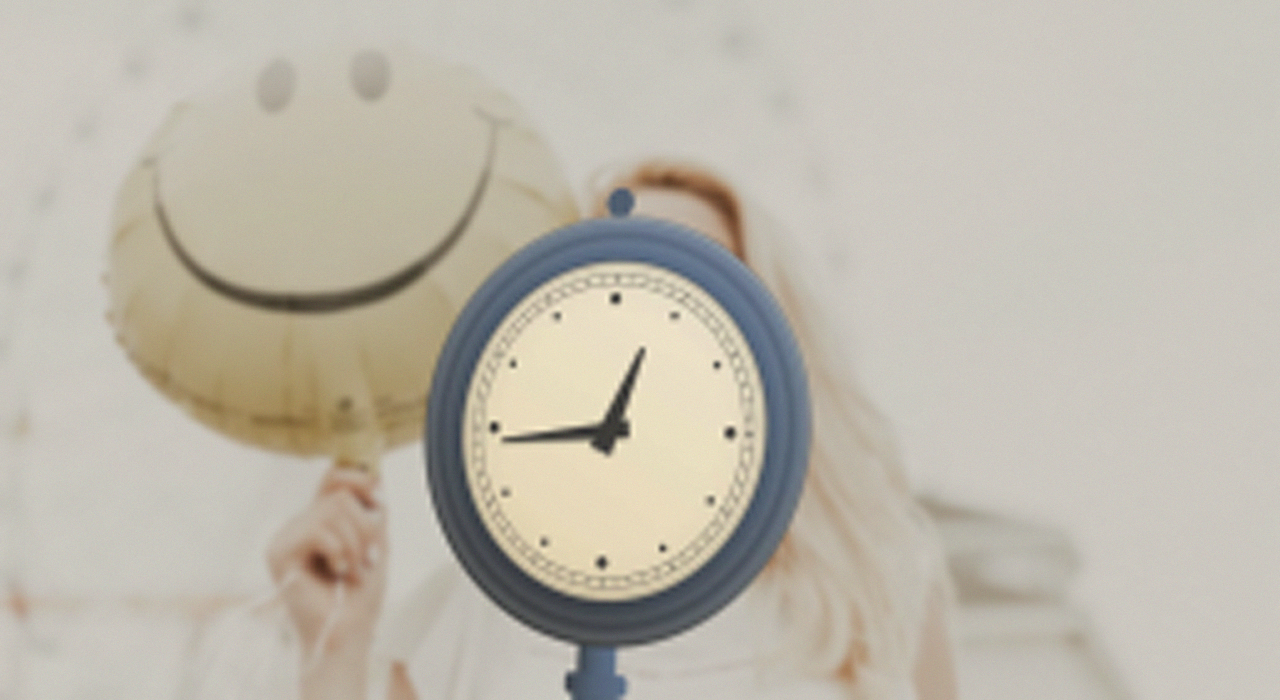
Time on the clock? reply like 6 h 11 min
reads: 12 h 44 min
